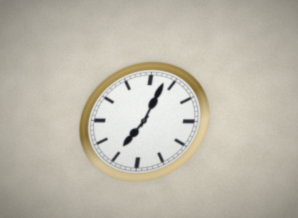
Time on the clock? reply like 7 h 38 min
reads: 7 h 03 min
